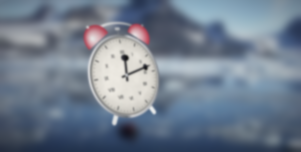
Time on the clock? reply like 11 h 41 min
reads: 12 h 13 min
